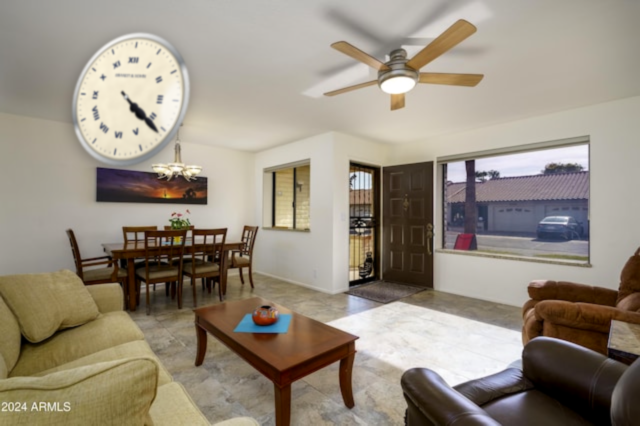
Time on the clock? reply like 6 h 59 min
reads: 4 h 21 min
